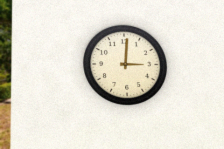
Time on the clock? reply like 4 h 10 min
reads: 3 h 01 min
